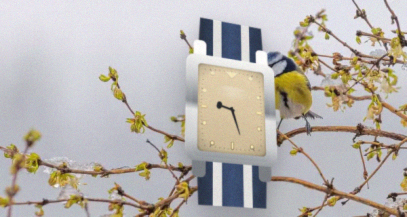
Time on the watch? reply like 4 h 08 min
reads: 9 h 27 min
